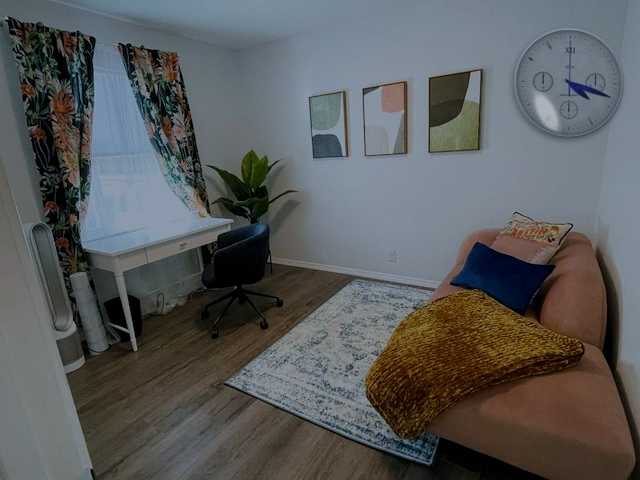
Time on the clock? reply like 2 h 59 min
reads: 4 h 18 min
